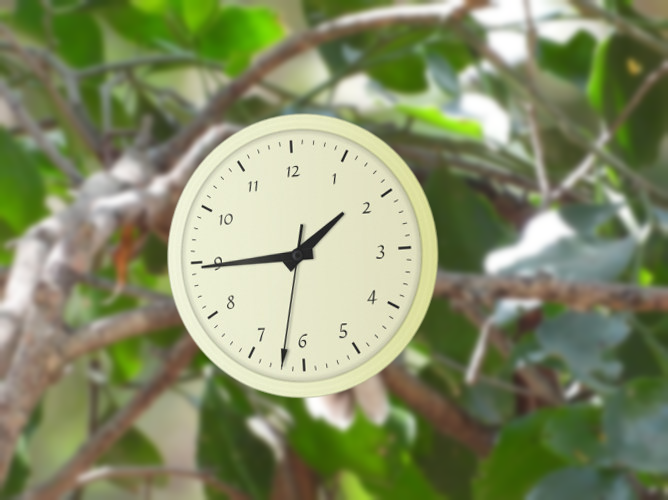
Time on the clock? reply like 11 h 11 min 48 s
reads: 1 h 44 min 32 s
